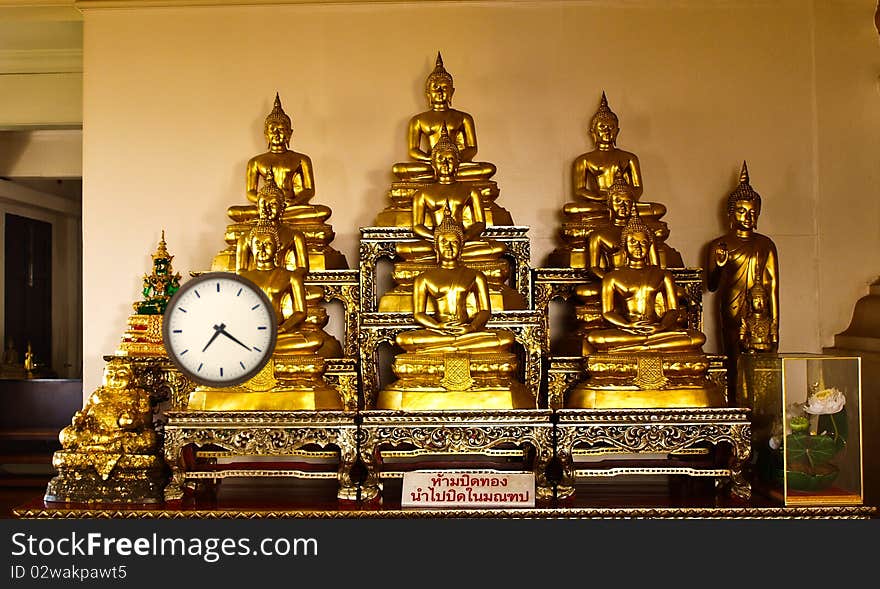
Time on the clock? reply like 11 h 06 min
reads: 7 h 21 min
